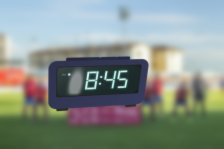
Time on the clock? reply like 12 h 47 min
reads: 8 h 45 min
